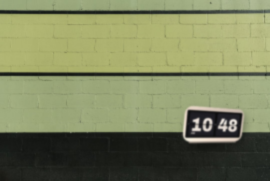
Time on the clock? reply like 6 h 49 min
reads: 10 h 48 min
